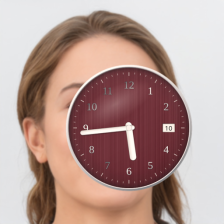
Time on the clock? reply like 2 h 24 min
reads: 5 h 44 min
